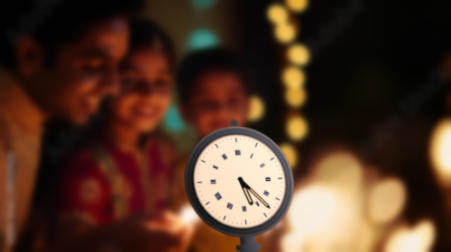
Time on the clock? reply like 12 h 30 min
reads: 5 h 23 min
